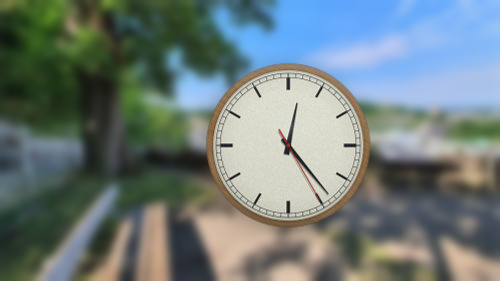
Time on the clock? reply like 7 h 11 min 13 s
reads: 12 h 23 min 25 s
